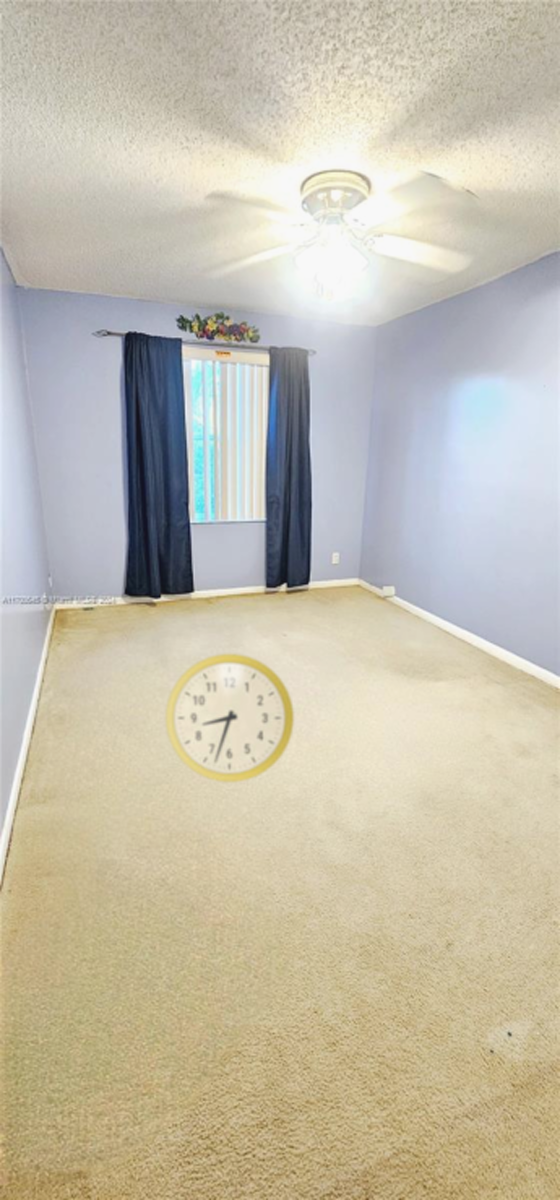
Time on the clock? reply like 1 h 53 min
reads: 8 h 33 min
